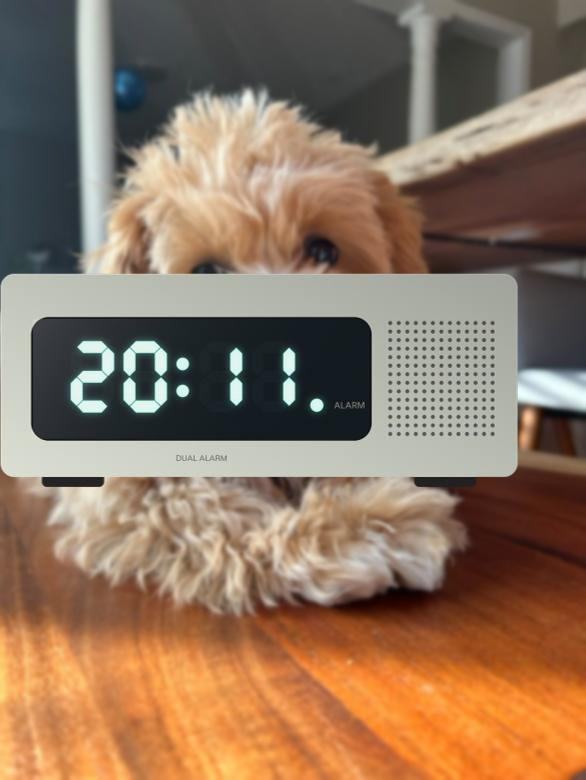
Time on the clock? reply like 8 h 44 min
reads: 20 h 11 min
